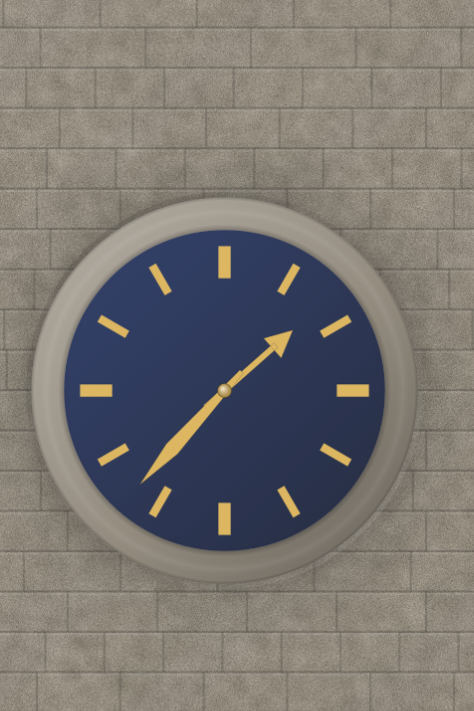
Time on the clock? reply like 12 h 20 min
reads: 1 h 37 min
